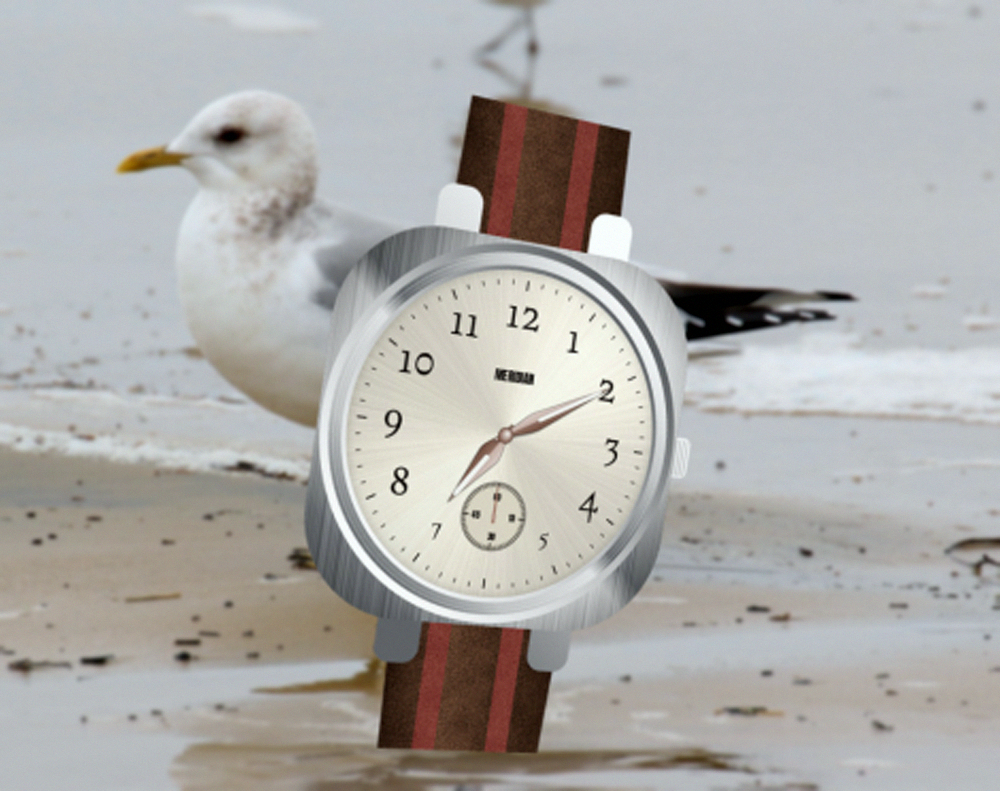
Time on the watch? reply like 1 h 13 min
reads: 7 h 10 min
